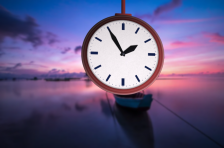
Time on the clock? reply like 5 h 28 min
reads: 1 h 55 min
